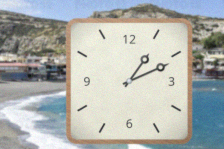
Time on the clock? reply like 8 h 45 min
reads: 1 h 11 min
